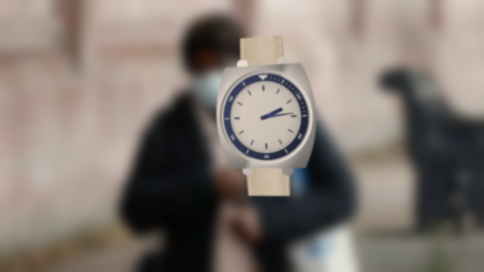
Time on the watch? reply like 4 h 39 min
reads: 2 h 14 min
